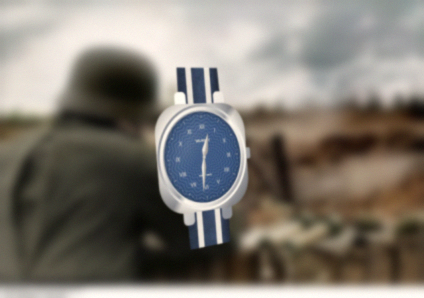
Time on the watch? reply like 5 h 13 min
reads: 12 h 31 min
